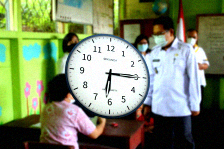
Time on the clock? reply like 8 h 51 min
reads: 6 h 15 min
